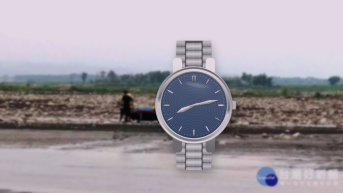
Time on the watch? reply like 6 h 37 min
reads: 8 h 13 min
